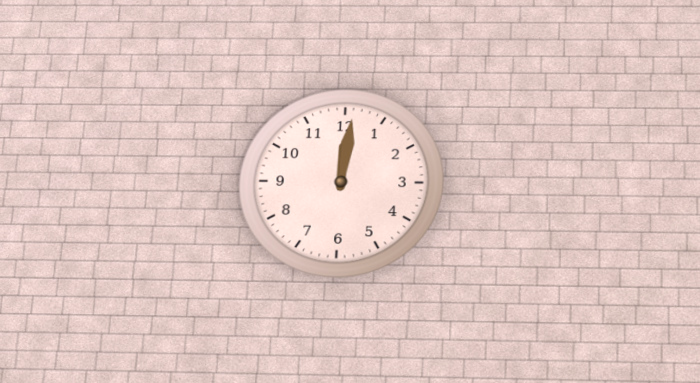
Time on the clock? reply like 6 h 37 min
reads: 12 h 01 min
